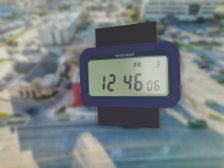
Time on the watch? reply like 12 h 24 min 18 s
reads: 12 h 46 min 06 s
